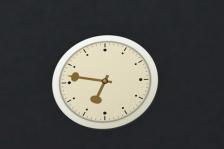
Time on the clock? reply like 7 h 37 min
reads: 6 h 47 min
